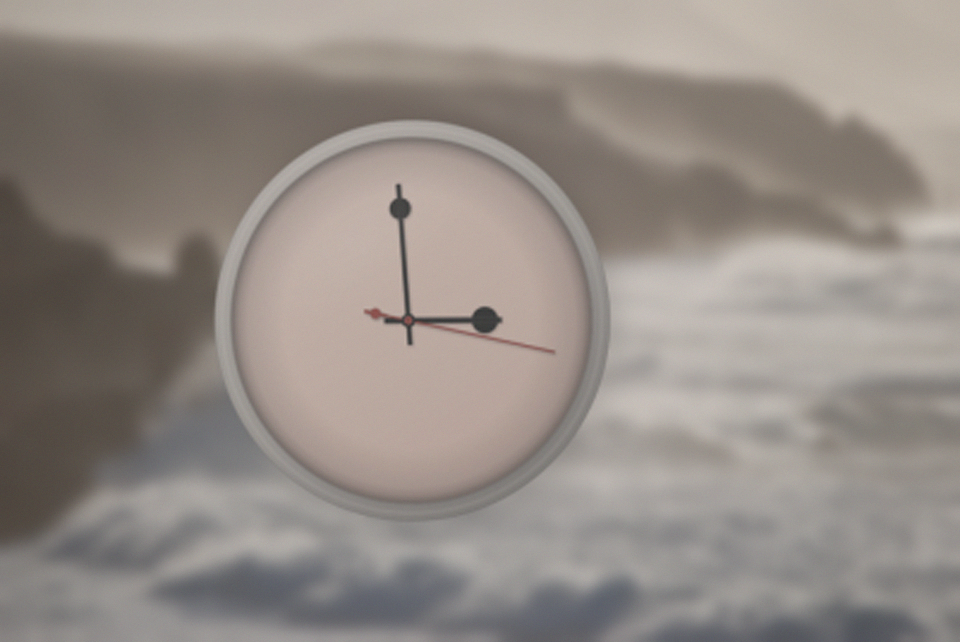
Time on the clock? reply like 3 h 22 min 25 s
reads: 2 h 59 min 17 s
